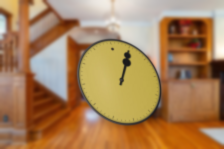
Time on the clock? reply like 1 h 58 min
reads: 1 h 05 min
